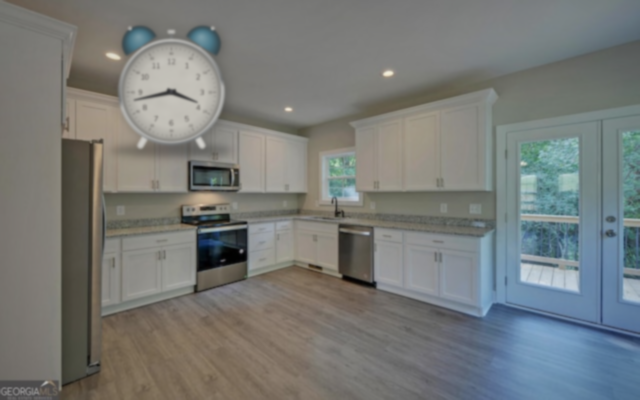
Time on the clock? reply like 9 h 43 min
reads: 3 h 43 min
